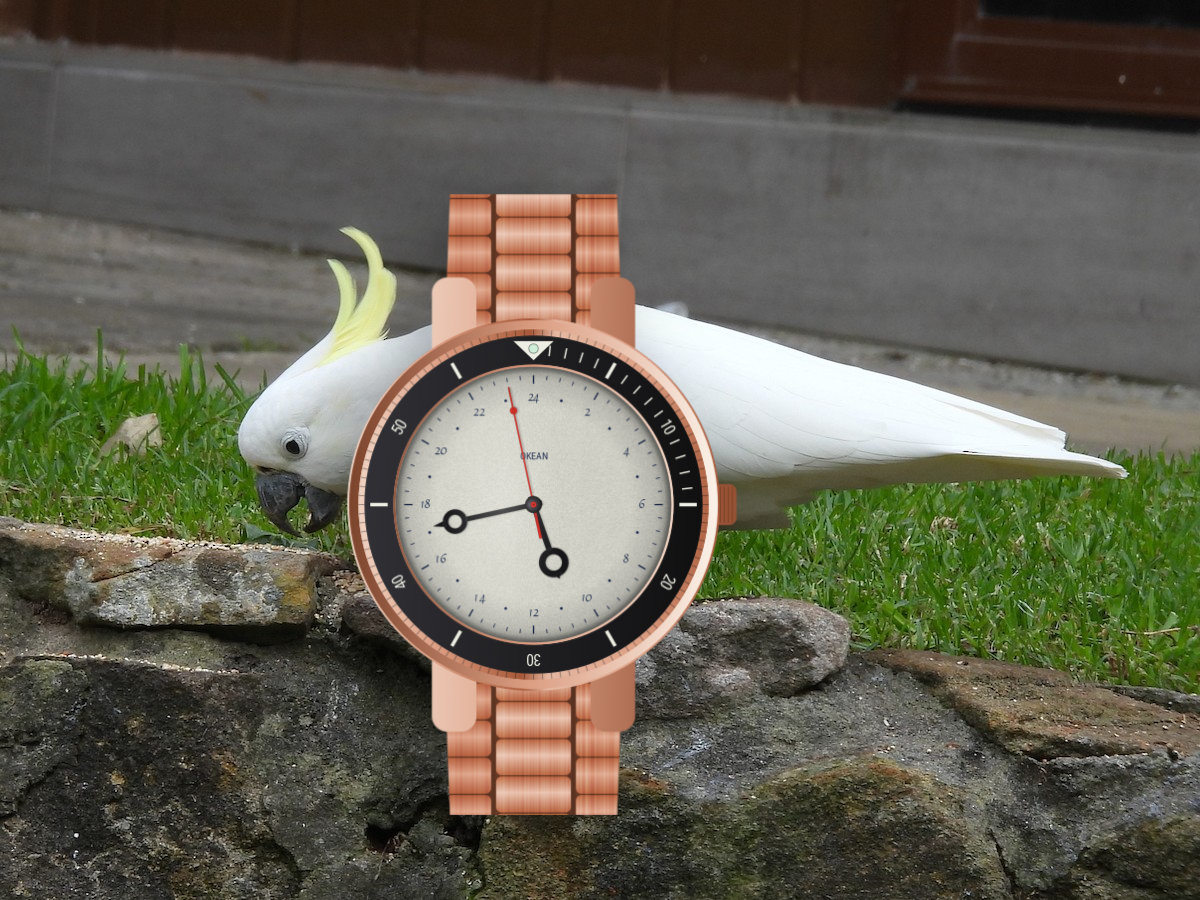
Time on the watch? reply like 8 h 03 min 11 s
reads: 10 h 42 min 58 s
